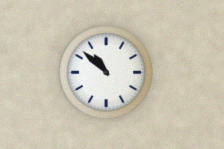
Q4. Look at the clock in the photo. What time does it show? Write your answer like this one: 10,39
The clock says 10,52
